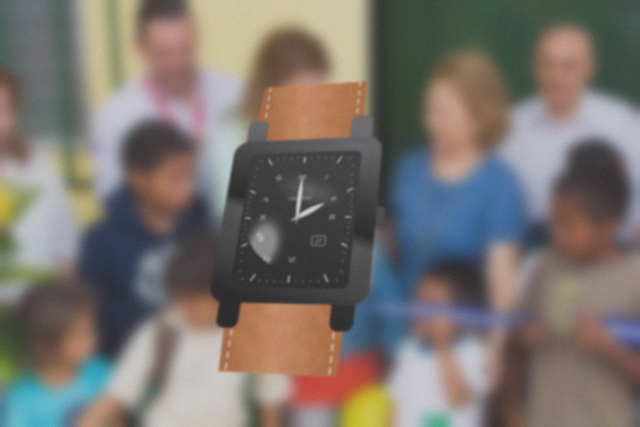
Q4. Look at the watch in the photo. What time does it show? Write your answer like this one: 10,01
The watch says 2,00
